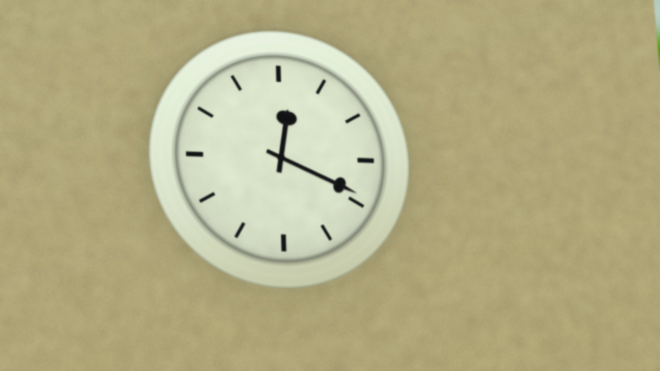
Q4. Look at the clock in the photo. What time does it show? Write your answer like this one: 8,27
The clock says 12,19
